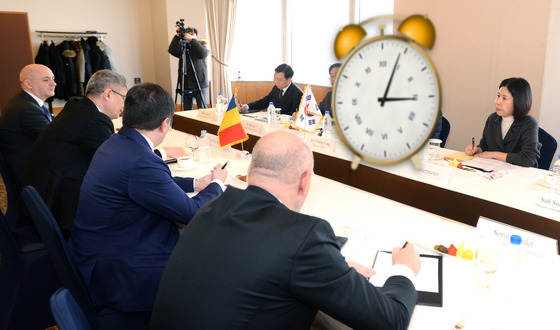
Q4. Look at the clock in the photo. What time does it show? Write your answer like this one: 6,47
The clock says 3,04
